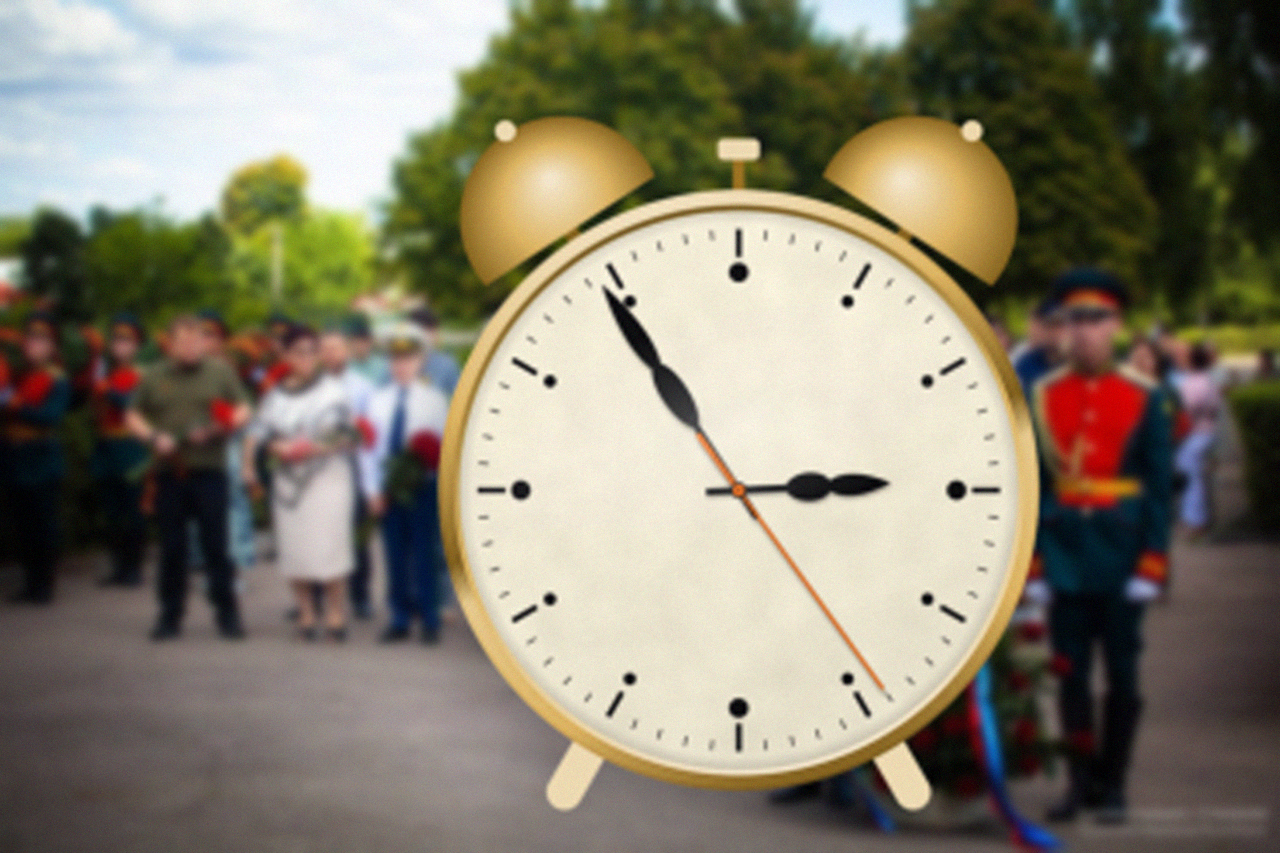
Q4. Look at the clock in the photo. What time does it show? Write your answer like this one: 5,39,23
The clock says 2,54,24
